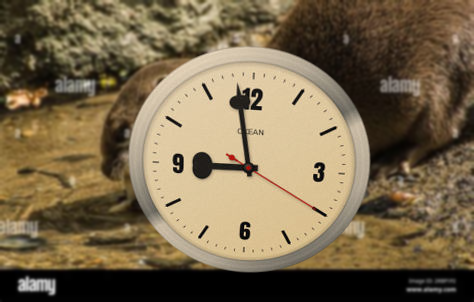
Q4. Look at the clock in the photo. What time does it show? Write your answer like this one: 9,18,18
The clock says 8,58,20
